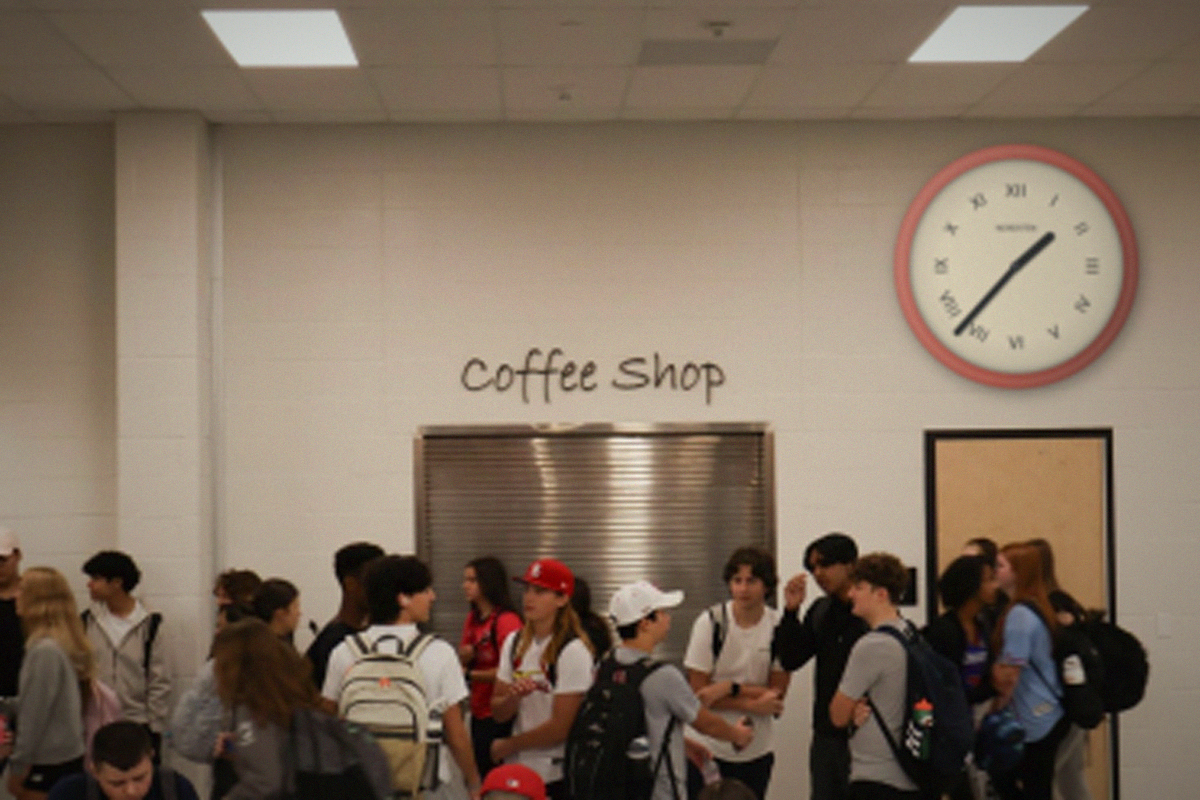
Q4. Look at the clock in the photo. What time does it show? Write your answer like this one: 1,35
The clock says 1,37
